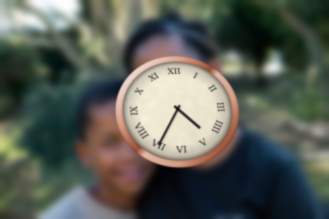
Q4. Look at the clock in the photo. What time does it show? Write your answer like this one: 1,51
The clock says 4,35
